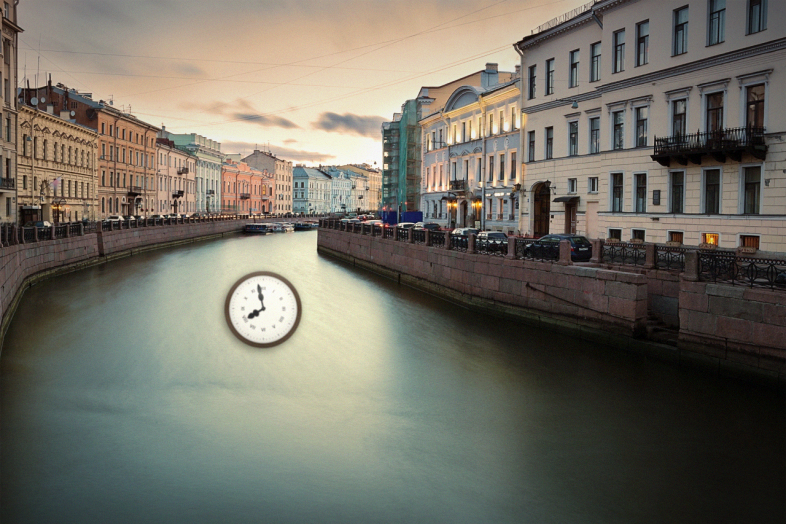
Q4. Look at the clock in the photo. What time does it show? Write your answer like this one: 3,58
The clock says 7,58
